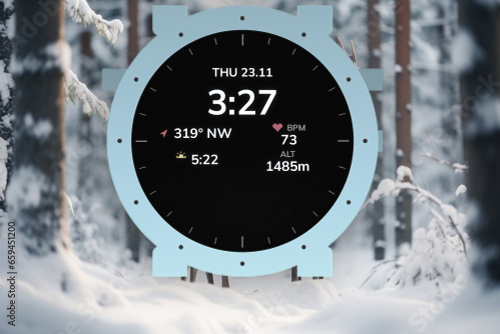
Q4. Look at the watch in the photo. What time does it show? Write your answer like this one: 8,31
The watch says 3,27
